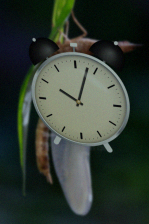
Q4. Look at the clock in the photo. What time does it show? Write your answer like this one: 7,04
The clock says 10,03
